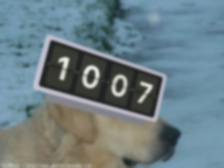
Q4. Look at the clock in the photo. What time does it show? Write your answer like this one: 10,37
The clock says 10,07
